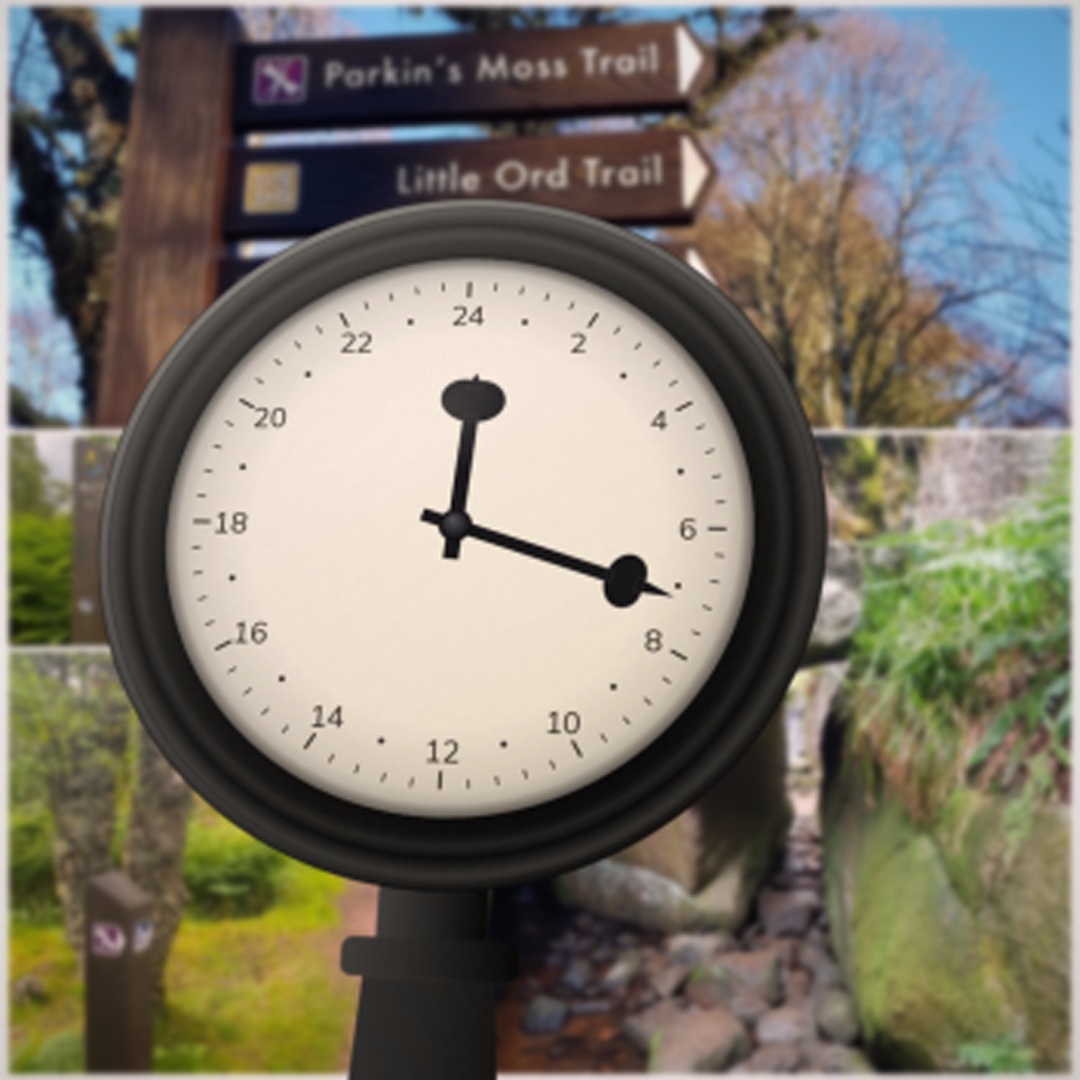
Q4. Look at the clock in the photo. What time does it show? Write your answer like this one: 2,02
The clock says 0,18
